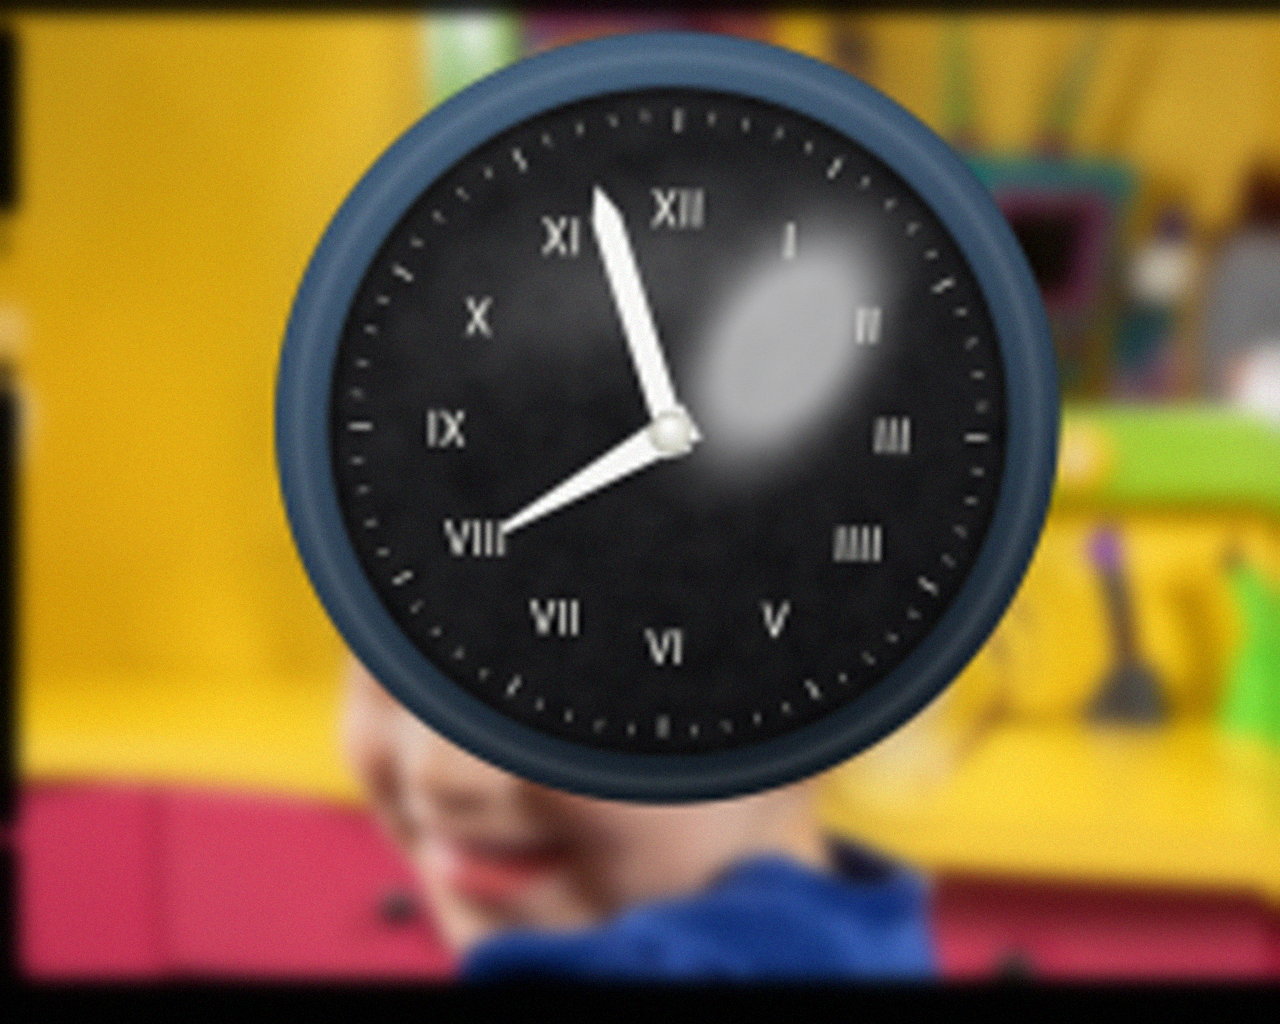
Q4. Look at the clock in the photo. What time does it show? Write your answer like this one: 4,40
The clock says 7,57
